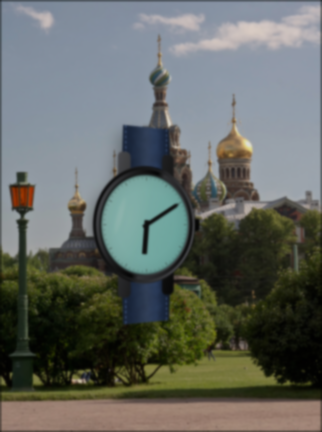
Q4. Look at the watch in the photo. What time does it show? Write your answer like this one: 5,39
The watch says 6,10
